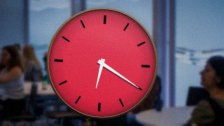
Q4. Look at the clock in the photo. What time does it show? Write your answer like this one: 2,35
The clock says 6,20
